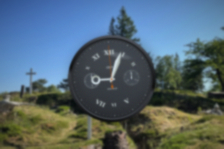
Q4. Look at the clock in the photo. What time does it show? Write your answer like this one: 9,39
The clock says 9,04
